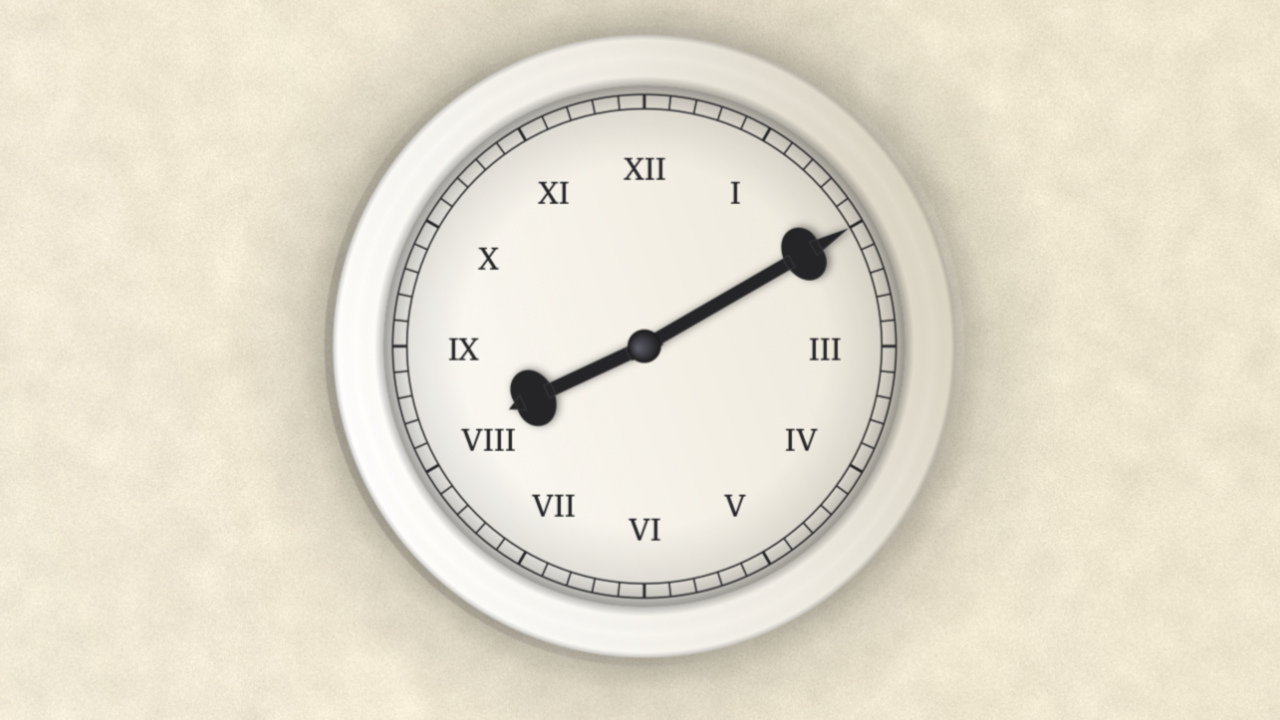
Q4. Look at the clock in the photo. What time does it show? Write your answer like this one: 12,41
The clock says 8,10
